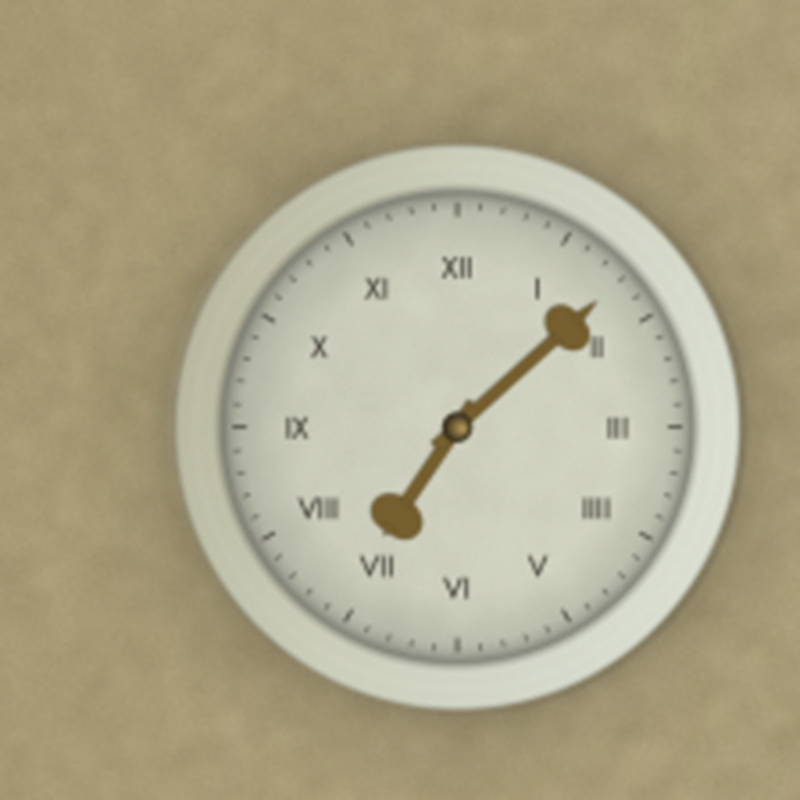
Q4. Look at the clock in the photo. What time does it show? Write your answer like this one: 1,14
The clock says 7,08
